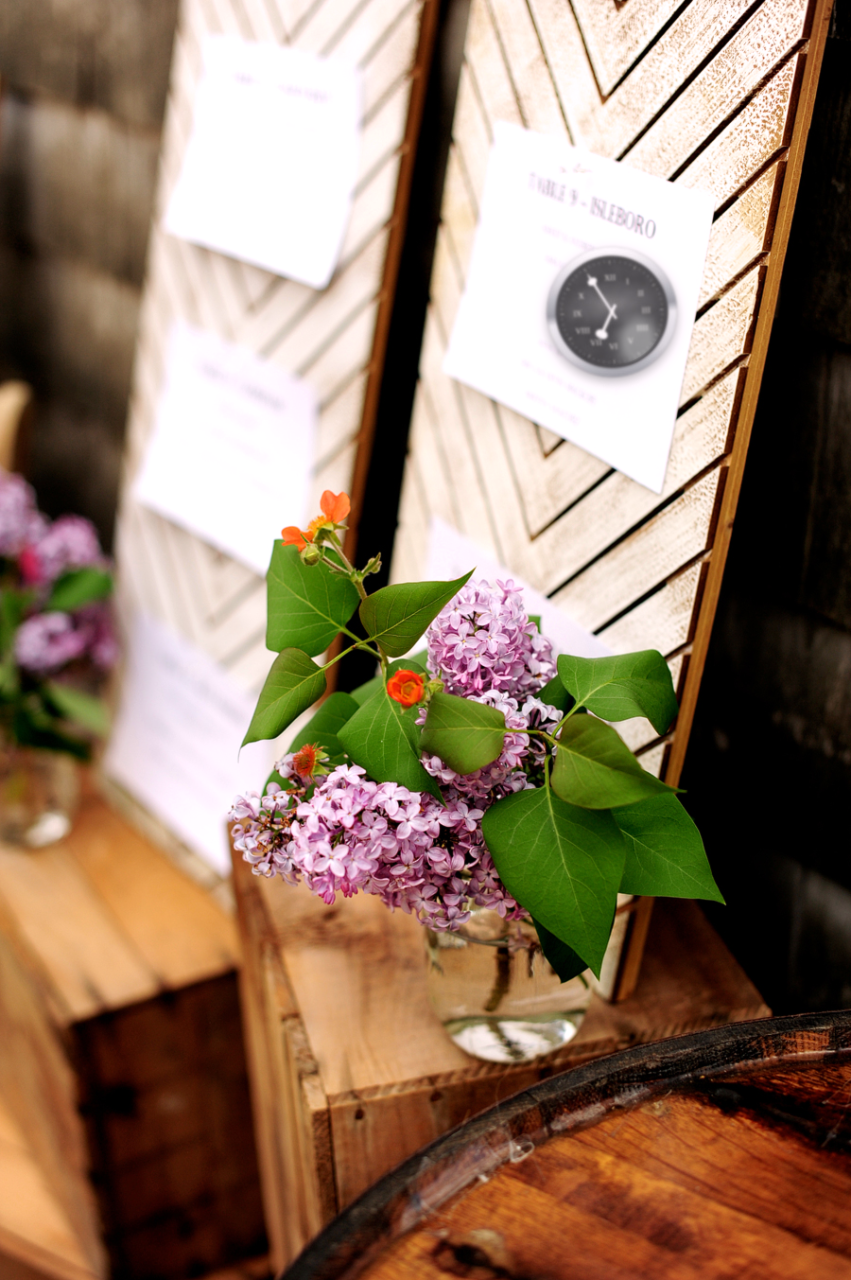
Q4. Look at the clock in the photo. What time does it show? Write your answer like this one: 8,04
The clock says 6,55
